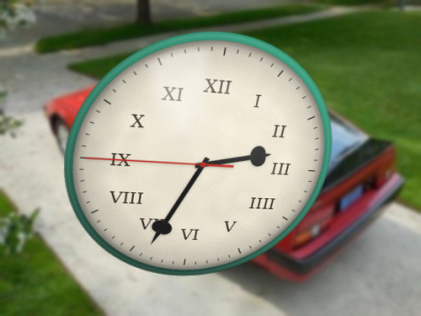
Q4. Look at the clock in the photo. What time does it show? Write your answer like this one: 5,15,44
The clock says 2,33,45
